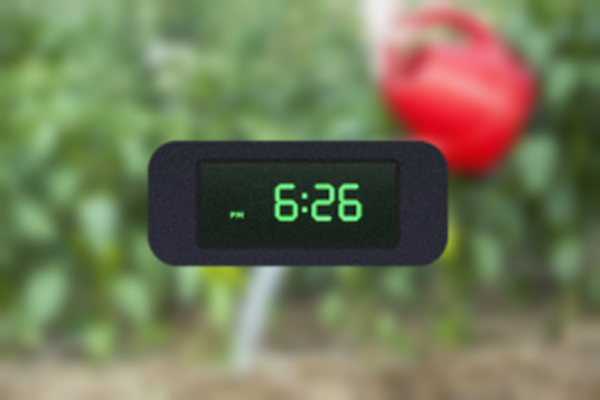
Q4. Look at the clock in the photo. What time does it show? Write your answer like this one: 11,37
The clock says 6,26
